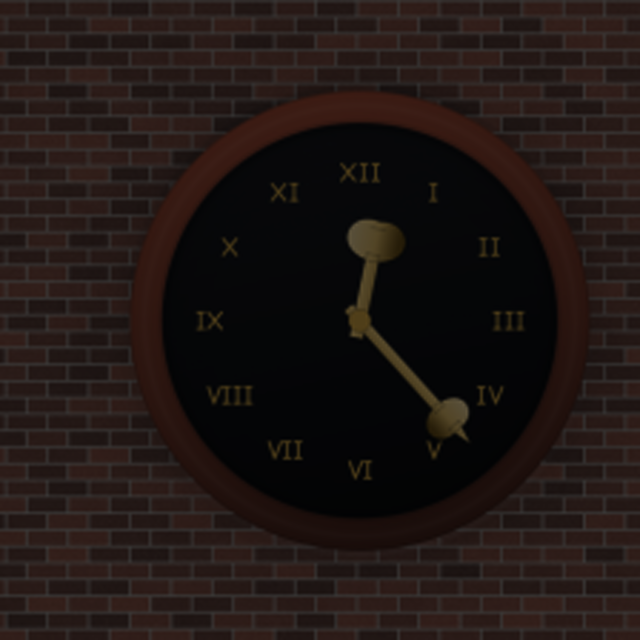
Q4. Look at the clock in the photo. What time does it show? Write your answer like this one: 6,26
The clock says 12,23
